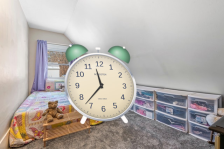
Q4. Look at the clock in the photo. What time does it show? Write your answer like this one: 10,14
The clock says 11,37
